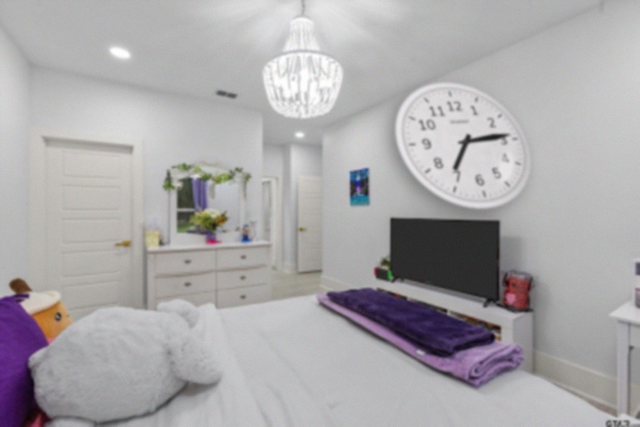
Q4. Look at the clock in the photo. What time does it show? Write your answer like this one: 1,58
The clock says 7,14
